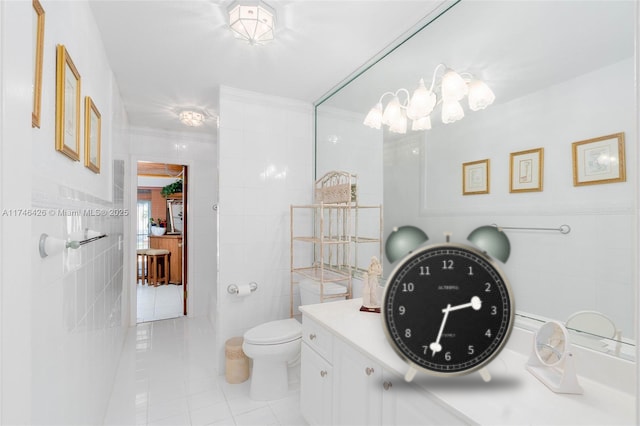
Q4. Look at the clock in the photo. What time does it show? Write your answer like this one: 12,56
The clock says 2,33
